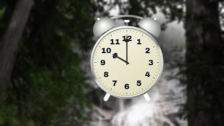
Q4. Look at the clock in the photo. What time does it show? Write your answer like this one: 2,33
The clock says 10,00
